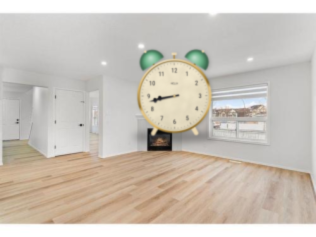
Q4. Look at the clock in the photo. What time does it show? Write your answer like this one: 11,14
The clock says 8,43
